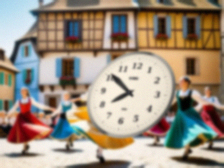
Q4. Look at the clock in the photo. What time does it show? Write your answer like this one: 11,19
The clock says 7,51
